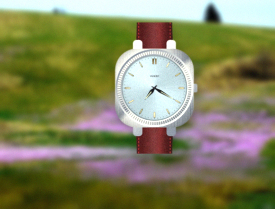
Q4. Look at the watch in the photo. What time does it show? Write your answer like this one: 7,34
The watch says 7,20
